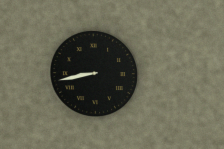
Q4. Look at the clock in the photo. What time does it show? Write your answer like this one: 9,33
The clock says 8,43
